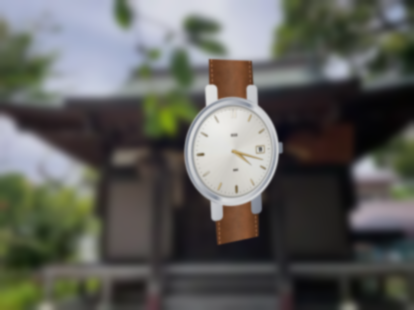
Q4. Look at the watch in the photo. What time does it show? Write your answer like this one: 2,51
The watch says 4,18
